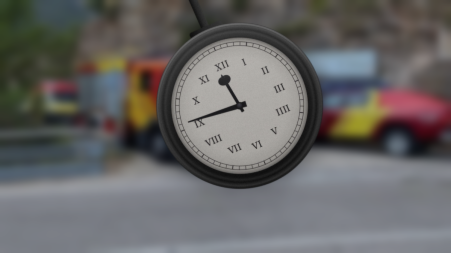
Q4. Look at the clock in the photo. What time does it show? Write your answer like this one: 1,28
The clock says 11,46
